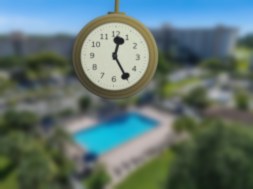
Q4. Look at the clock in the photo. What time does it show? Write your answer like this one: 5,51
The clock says 12,25
